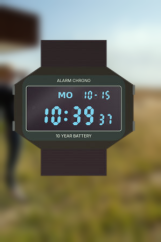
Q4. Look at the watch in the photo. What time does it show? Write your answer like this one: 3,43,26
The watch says 10,39,37
